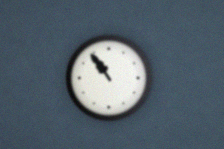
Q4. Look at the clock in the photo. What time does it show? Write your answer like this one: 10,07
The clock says 10,54
